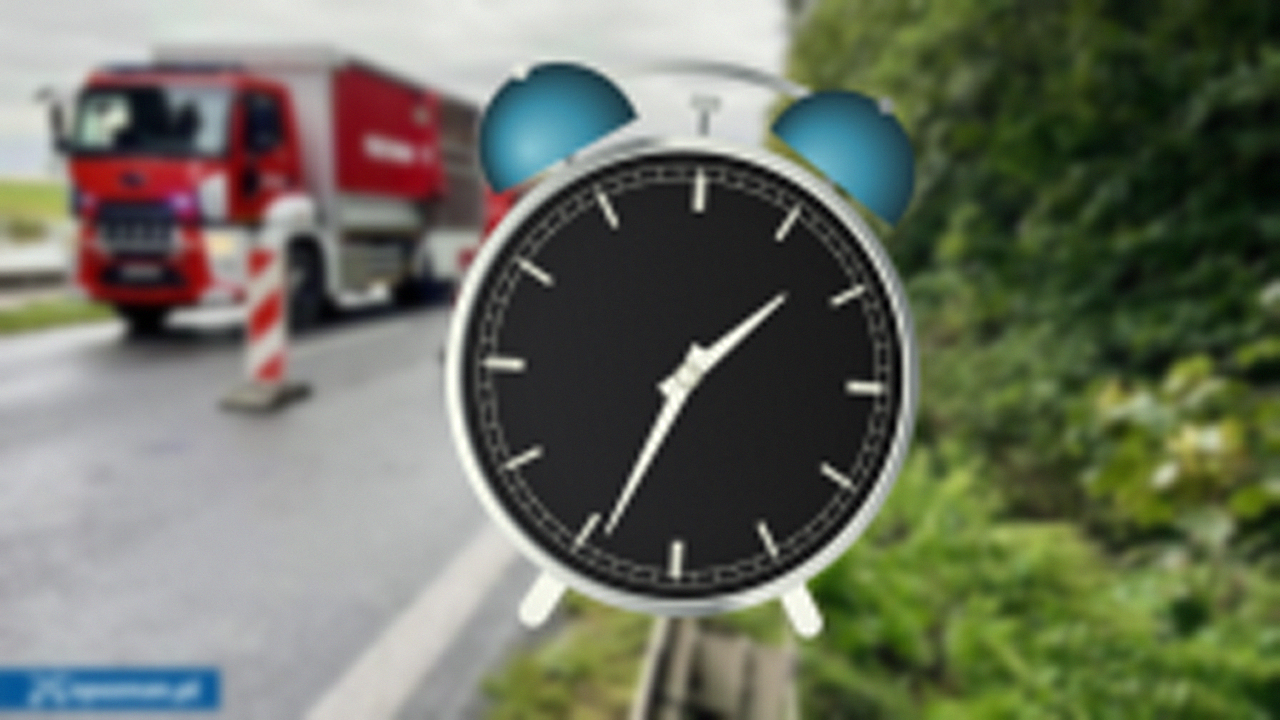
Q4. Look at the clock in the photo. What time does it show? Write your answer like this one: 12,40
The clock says 1,34
